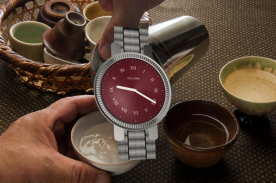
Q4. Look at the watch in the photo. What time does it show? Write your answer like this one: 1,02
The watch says 9,20
